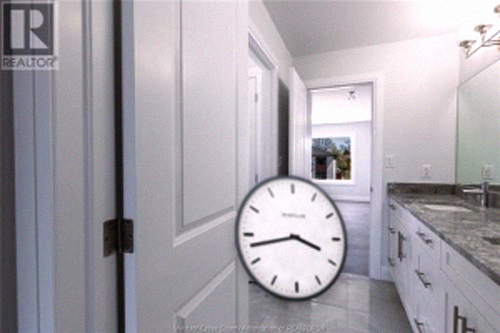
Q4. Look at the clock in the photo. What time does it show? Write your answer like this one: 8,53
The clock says 3,43
